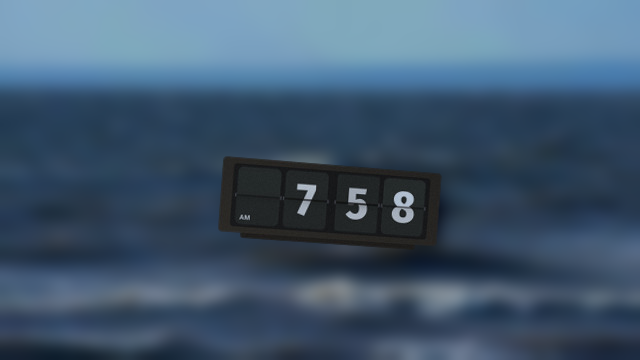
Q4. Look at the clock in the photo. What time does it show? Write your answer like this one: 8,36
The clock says 7,58
